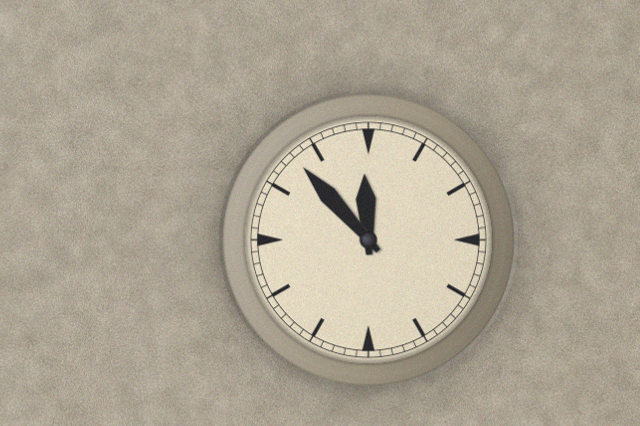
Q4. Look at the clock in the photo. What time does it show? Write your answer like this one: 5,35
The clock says 11,53
